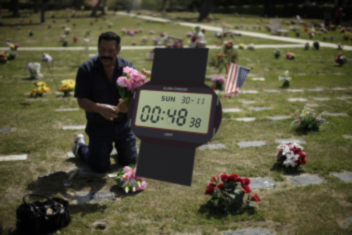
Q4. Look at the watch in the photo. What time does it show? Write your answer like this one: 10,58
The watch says 0,48
